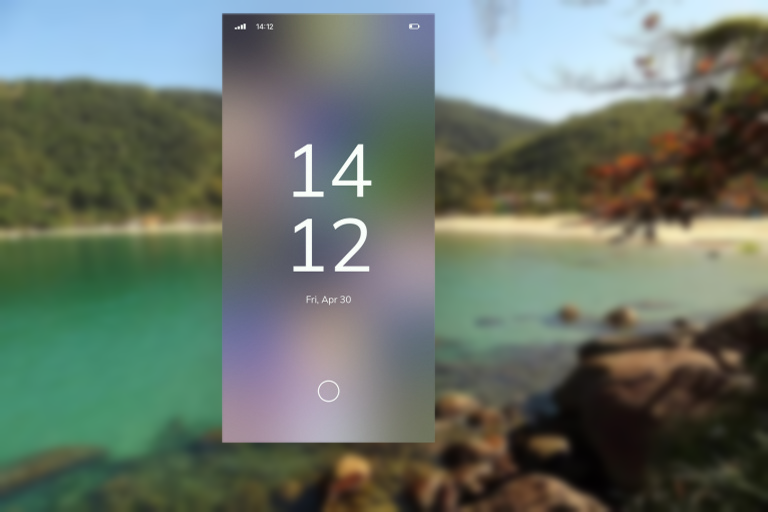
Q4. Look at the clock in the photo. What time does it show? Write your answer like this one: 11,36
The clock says 14,12
